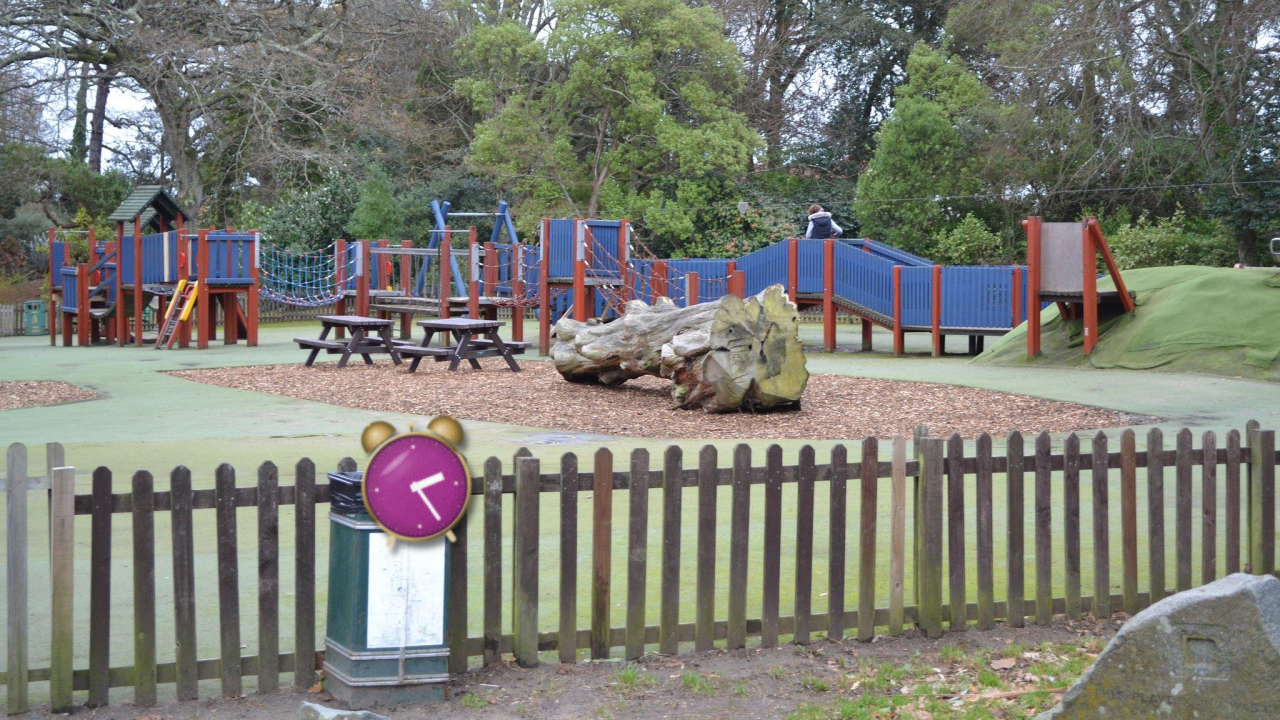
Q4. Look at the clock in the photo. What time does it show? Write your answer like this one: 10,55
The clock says 2,25
